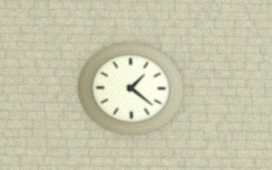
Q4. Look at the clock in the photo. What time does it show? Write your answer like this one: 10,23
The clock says 1,22
